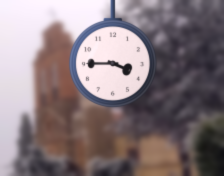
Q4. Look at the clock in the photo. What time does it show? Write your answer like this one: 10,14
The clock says 3,45
